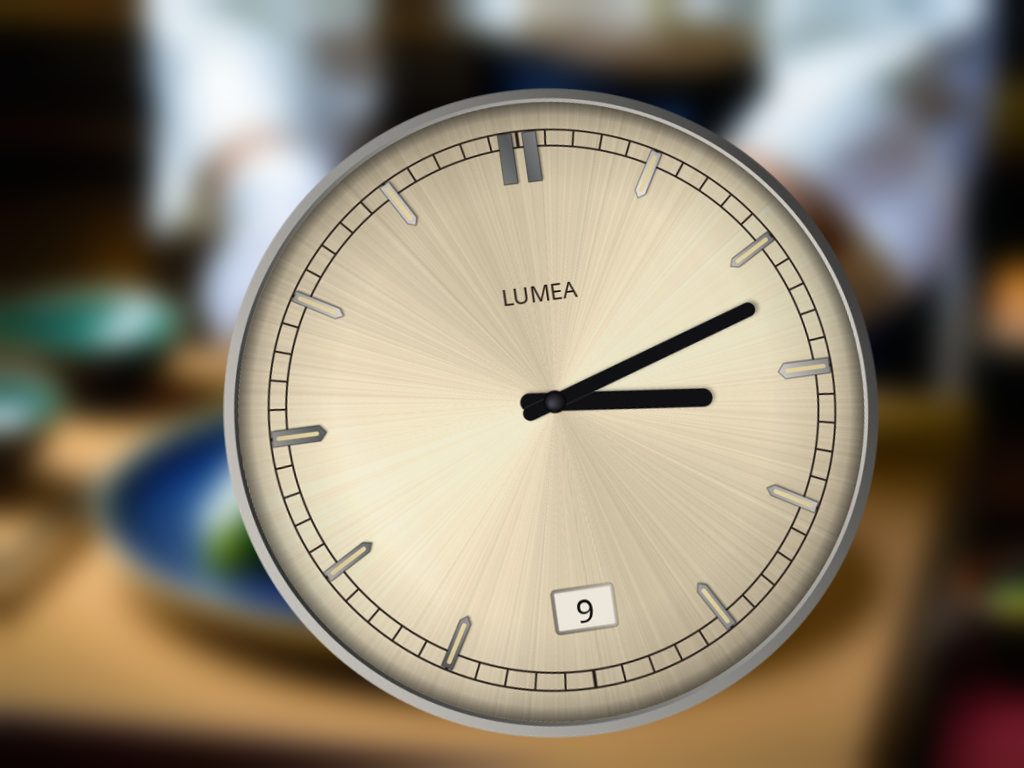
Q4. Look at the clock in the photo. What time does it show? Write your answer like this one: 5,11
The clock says 3,12
